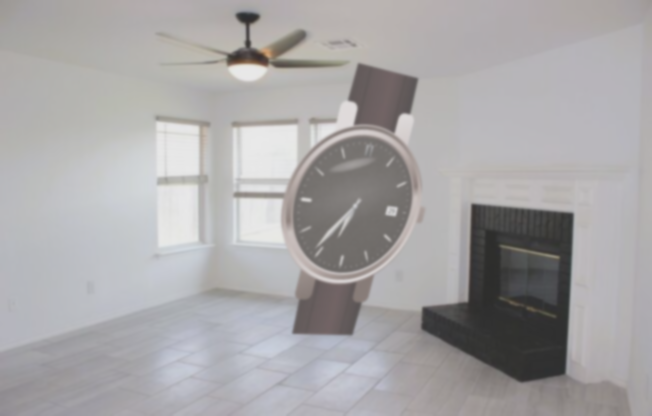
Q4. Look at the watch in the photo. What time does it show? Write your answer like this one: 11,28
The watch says 6,36
